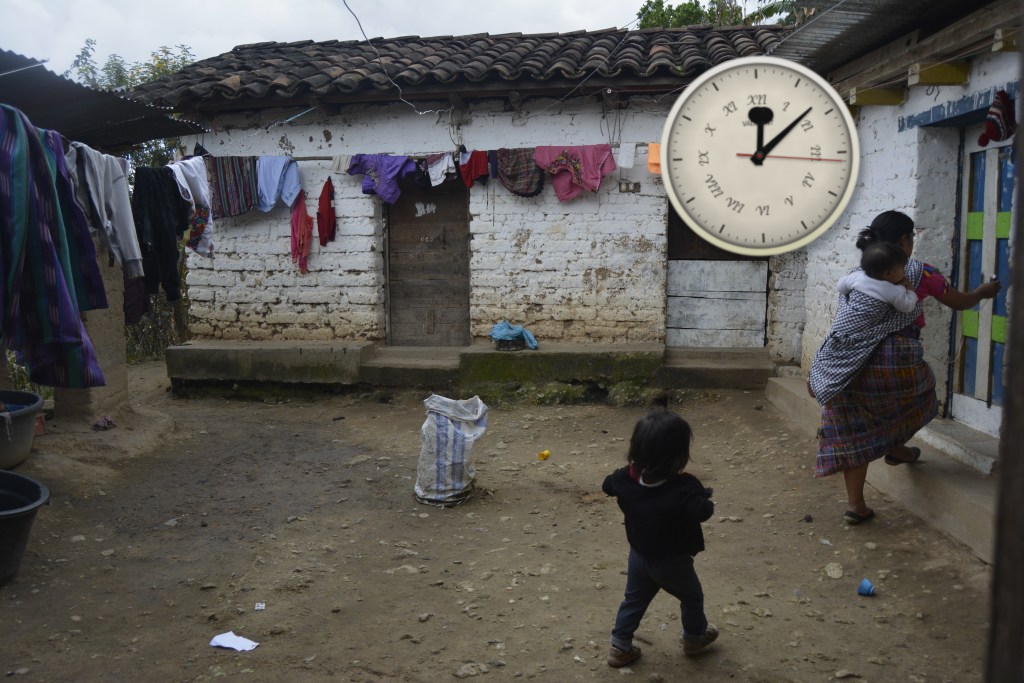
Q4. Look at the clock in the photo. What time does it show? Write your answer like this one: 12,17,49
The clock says 12,08,16
